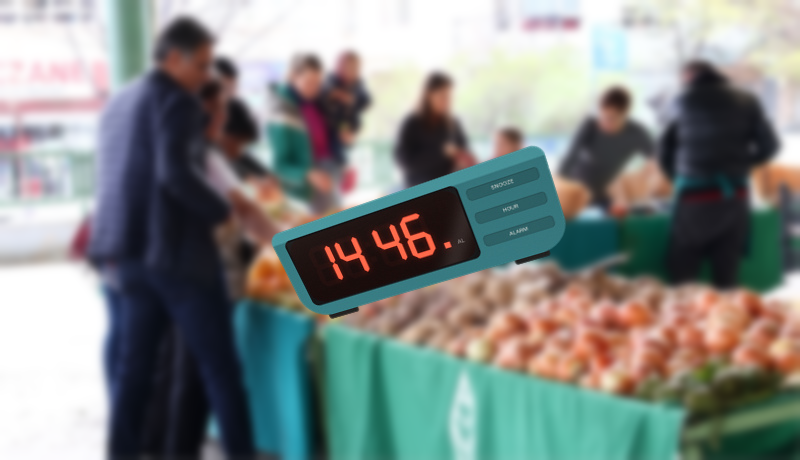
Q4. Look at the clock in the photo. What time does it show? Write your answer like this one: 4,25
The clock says 14,46
